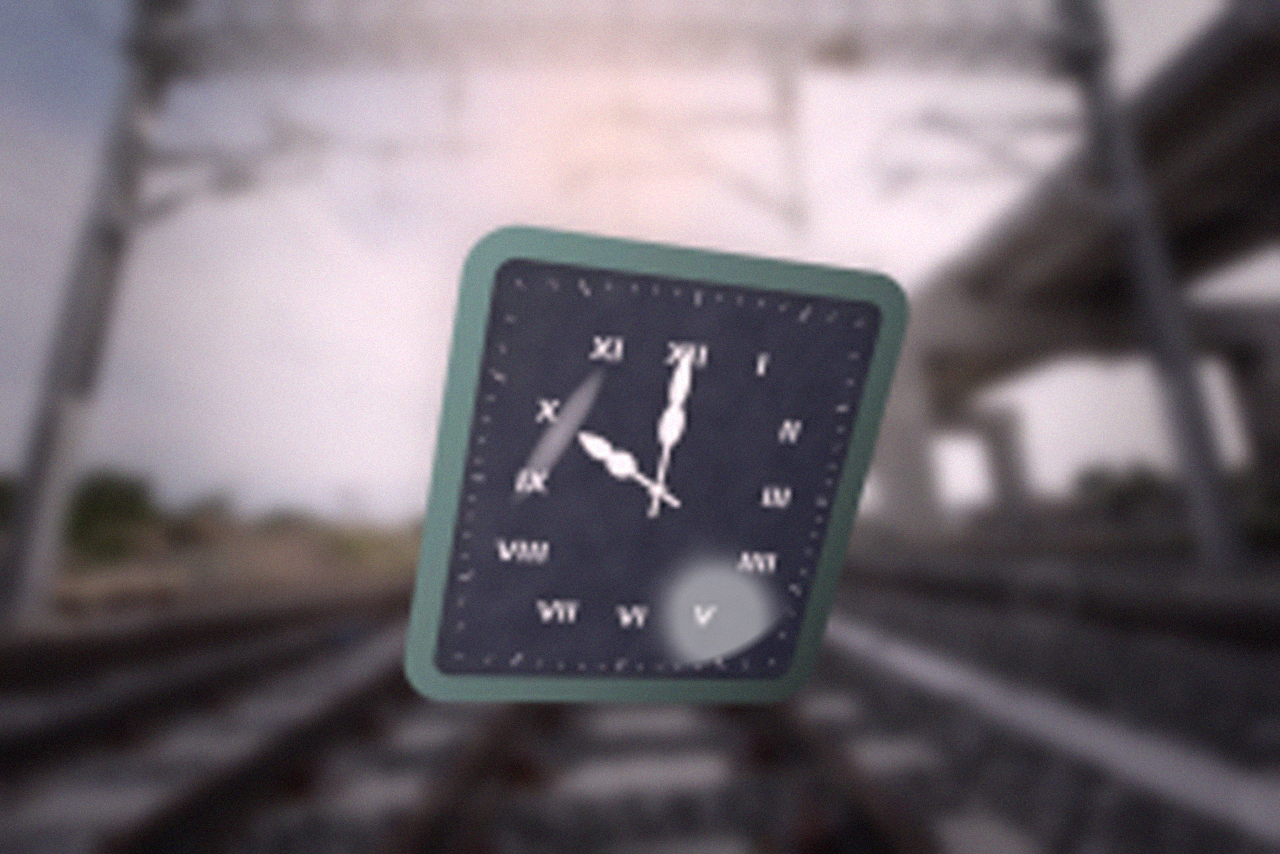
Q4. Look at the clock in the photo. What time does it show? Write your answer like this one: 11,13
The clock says 10,00
